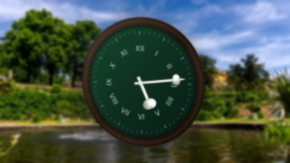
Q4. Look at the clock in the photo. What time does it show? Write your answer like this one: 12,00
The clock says 5,14
